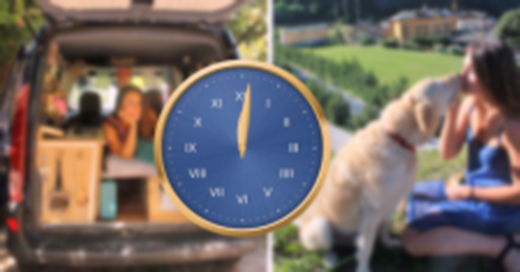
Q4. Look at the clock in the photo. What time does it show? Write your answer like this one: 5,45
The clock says 12,01
